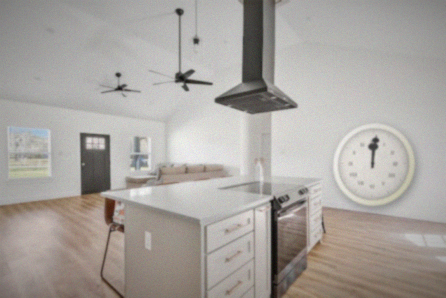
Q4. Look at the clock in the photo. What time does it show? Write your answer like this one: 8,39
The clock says 12,01
